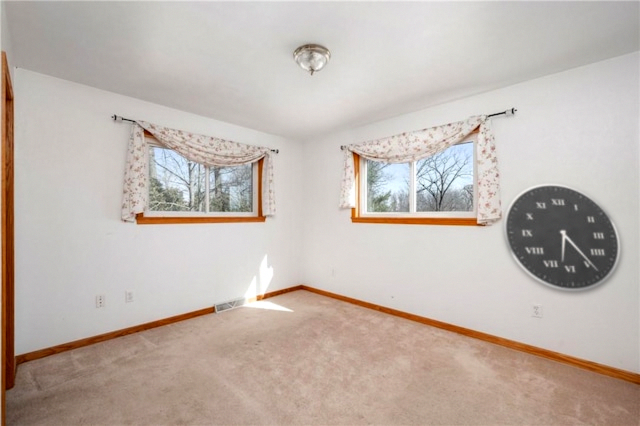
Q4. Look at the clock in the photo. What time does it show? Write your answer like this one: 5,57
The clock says 6,24
